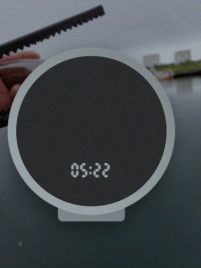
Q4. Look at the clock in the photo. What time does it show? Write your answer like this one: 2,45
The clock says 5,22
